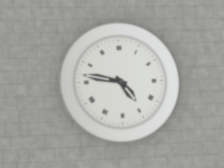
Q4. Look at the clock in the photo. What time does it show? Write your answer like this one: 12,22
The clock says 4,47
